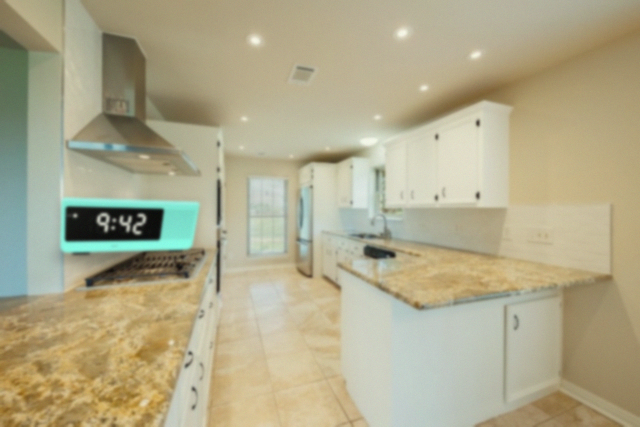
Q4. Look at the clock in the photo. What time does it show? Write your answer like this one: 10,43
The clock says 9,42
